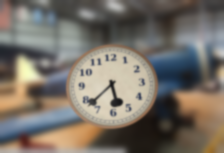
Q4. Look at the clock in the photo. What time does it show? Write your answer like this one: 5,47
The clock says 5,38
